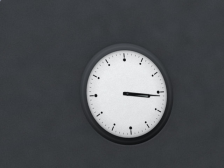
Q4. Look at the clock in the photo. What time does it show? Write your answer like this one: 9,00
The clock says 3,16
